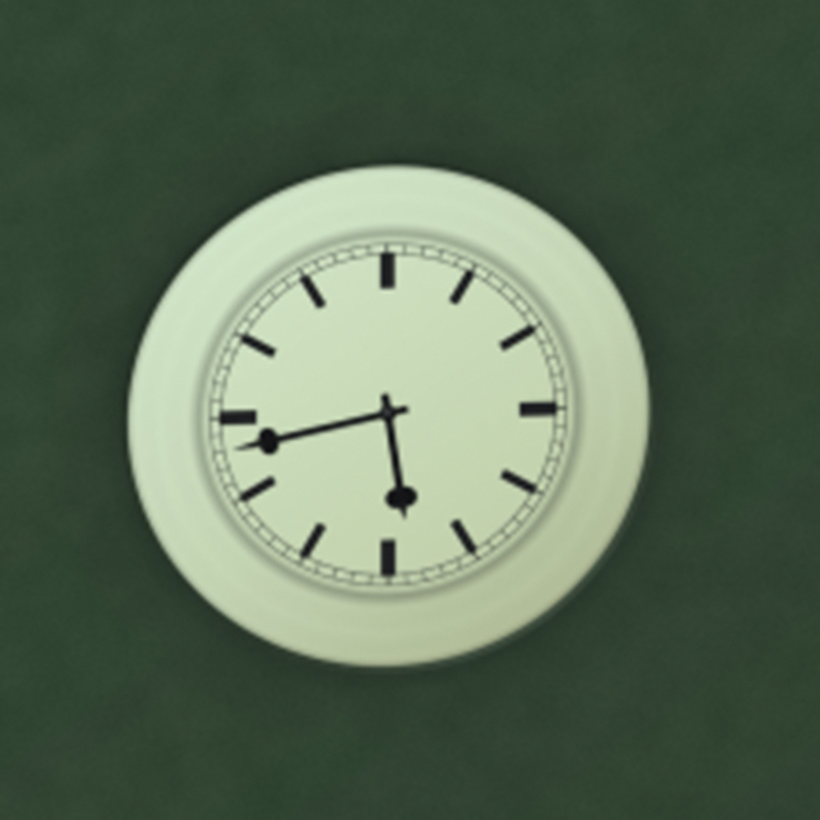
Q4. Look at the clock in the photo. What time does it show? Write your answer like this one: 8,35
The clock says 5,43
